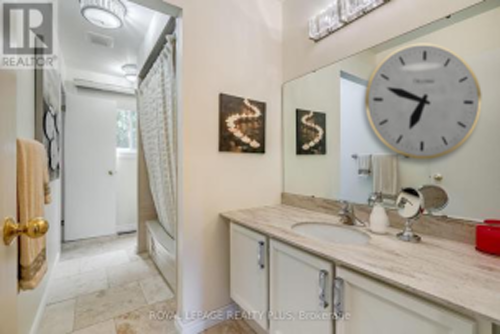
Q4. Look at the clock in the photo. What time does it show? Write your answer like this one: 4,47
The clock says 6,48
